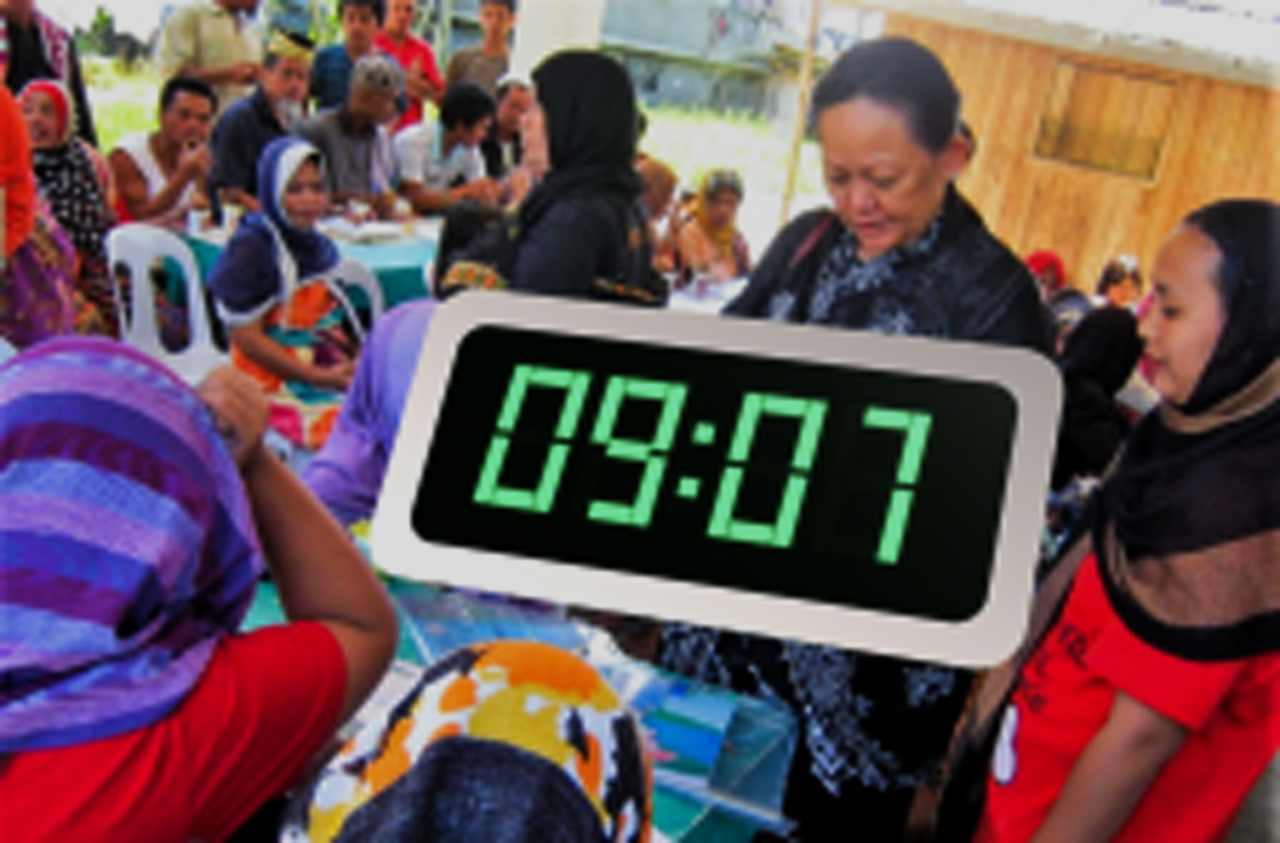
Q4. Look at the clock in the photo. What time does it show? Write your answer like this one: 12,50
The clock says 9,07
